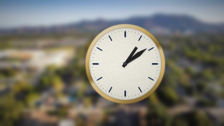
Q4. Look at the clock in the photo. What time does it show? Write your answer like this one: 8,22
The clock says 1,09
